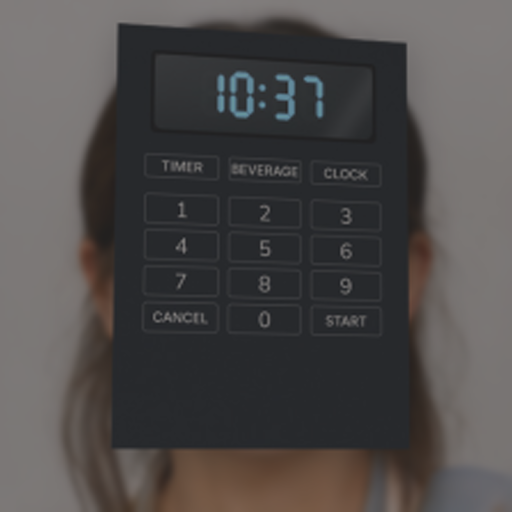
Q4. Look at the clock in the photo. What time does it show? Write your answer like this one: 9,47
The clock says 10,37
